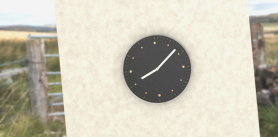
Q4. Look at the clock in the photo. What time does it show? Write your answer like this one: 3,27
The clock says 8,08
